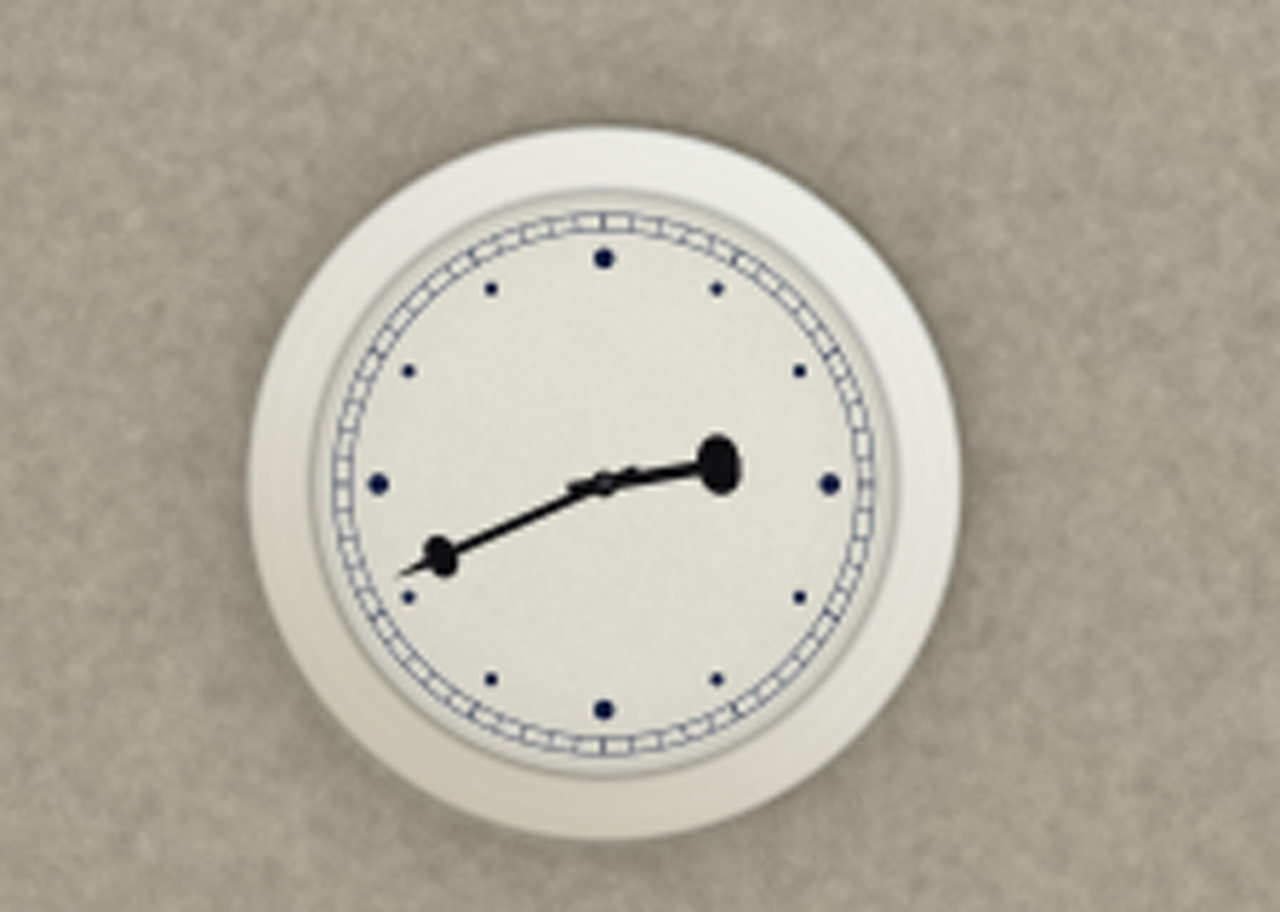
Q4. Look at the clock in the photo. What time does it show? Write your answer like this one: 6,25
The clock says 2,41
